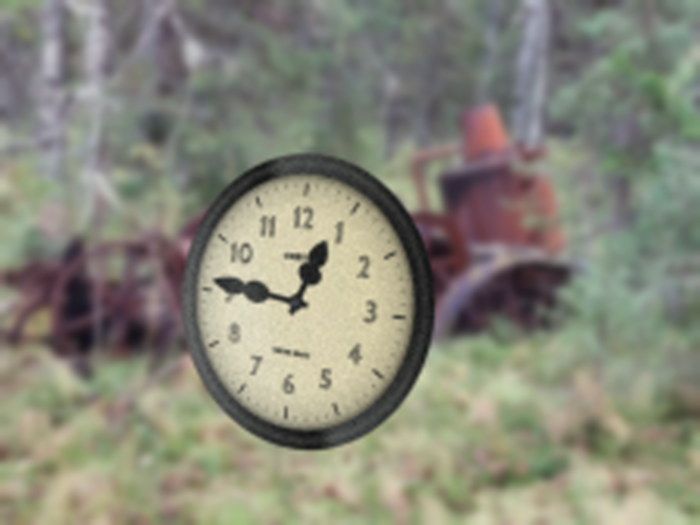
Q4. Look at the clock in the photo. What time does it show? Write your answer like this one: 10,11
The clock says 12,46
